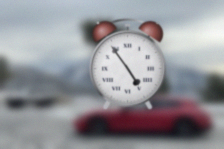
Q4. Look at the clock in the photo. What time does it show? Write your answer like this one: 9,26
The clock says 4,54
